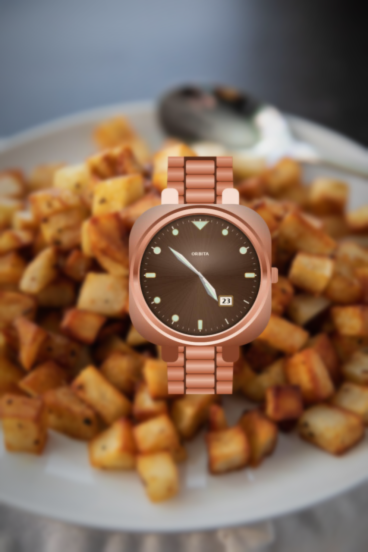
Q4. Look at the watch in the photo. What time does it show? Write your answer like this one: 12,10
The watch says 4,52
